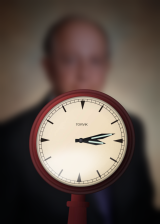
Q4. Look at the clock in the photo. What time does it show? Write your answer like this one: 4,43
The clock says 3,13
